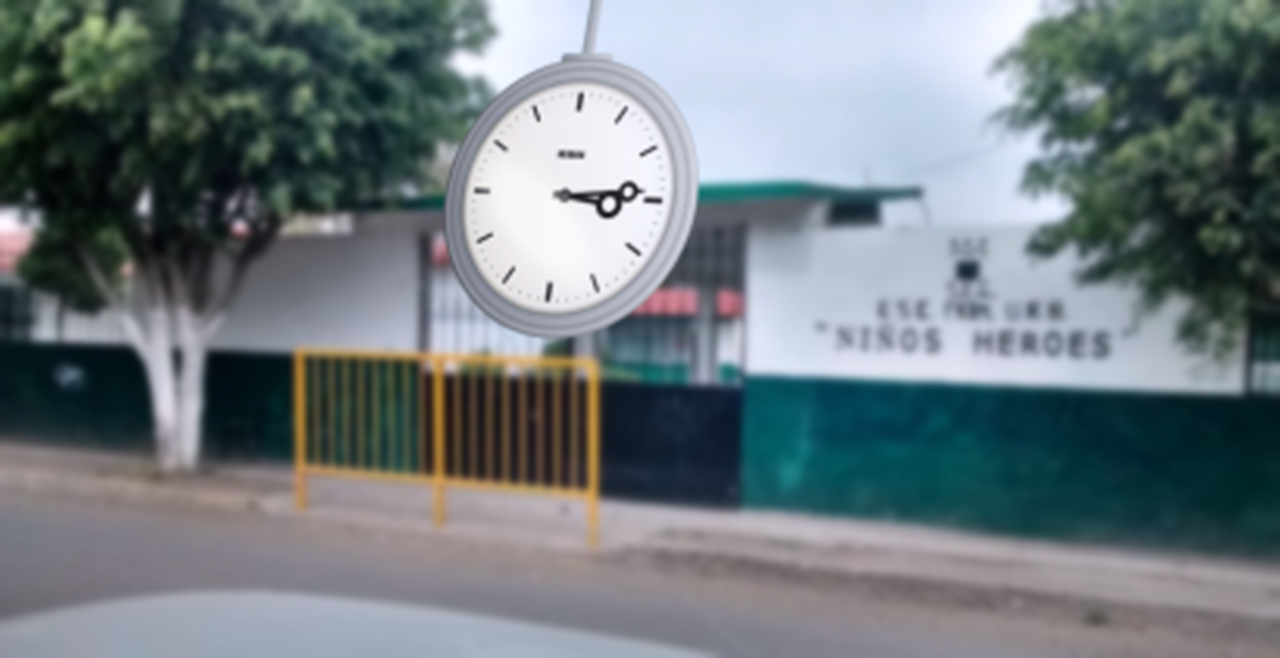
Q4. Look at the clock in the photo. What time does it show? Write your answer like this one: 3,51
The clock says 3,14
